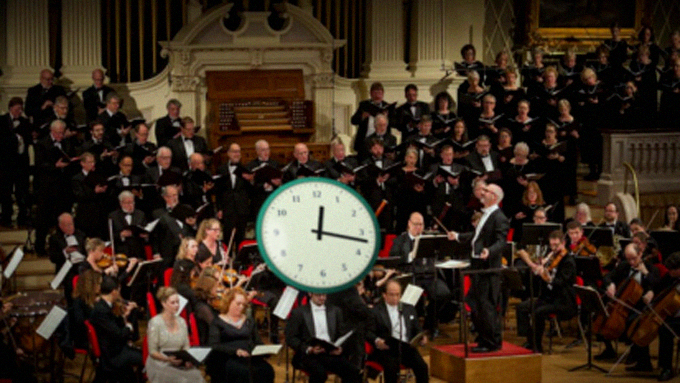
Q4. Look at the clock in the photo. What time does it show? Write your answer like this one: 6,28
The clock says 12,17
